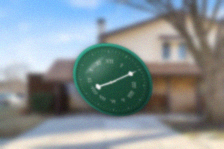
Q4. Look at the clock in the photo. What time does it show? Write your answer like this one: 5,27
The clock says 8,10
